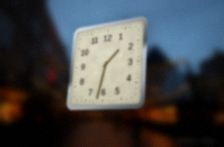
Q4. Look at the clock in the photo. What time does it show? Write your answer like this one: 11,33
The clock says 1,32
